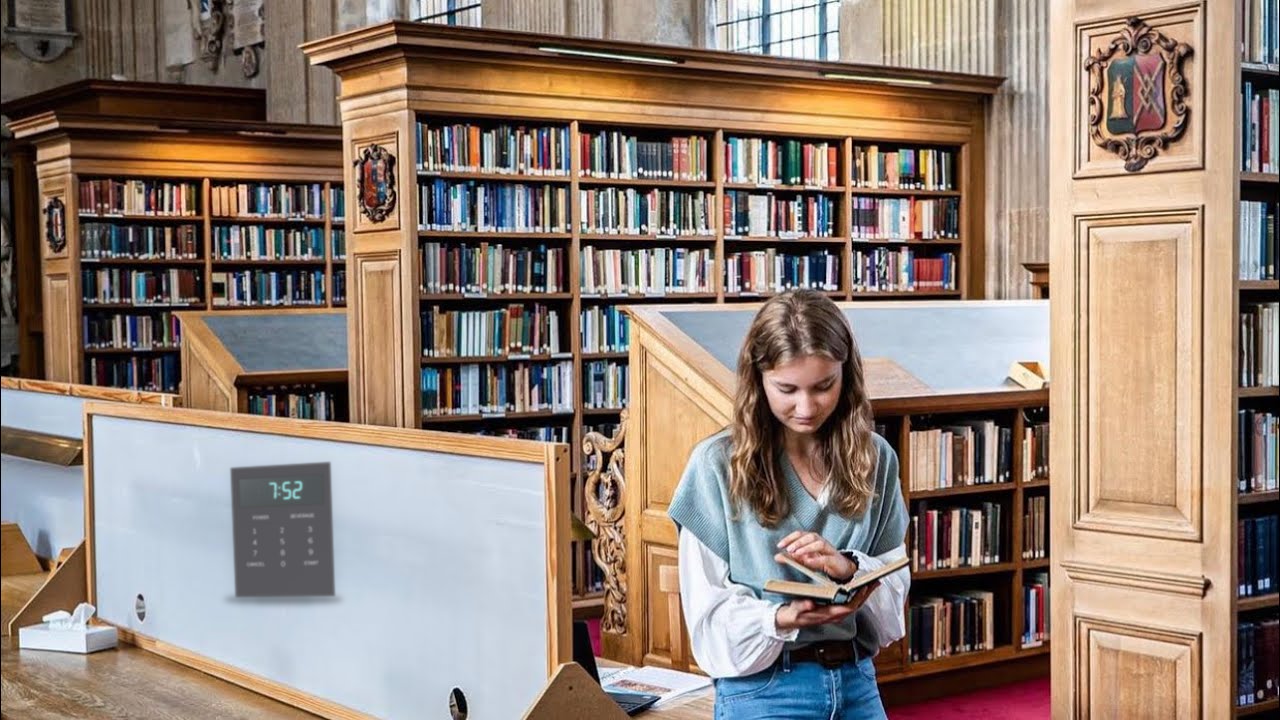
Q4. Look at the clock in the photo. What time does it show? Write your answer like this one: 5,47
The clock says 7,52
